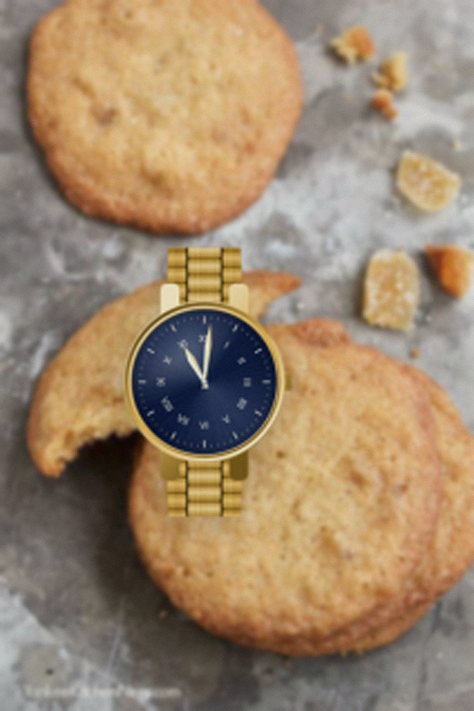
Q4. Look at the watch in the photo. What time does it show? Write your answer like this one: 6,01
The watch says 11,01
